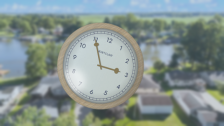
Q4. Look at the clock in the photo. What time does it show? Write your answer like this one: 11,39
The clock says 2,55
